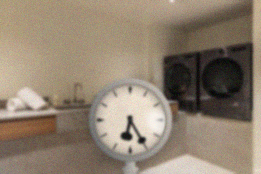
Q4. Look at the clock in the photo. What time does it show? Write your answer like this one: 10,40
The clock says 6,25
